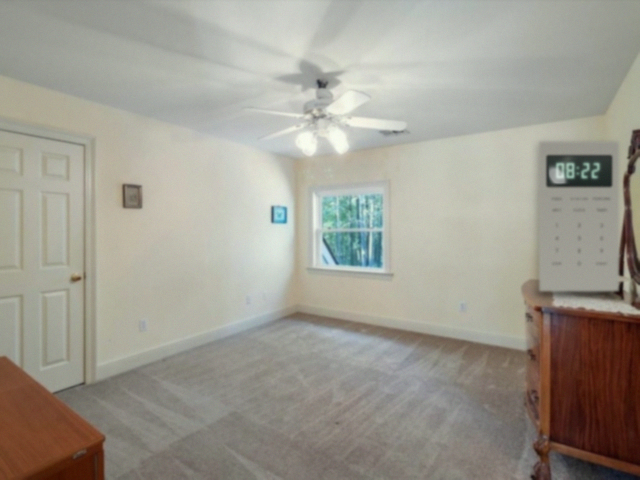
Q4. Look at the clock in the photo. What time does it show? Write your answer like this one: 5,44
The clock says 8,22
